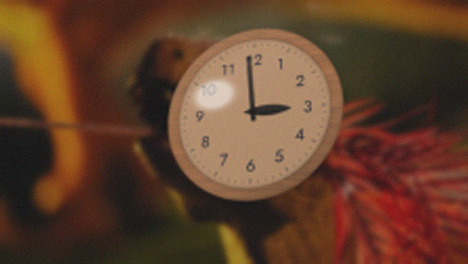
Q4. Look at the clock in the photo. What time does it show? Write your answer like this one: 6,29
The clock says 2,59
